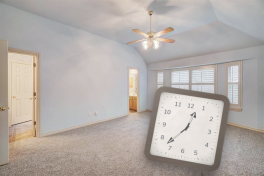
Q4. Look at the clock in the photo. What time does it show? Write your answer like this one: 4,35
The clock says 12,37
